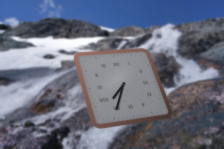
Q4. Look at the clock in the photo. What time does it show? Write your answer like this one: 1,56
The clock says 7,35
